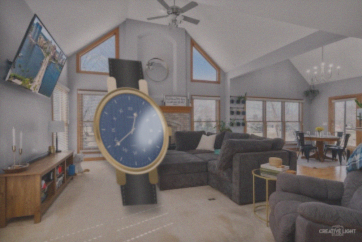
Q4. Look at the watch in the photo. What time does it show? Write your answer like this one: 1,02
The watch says 12,39
